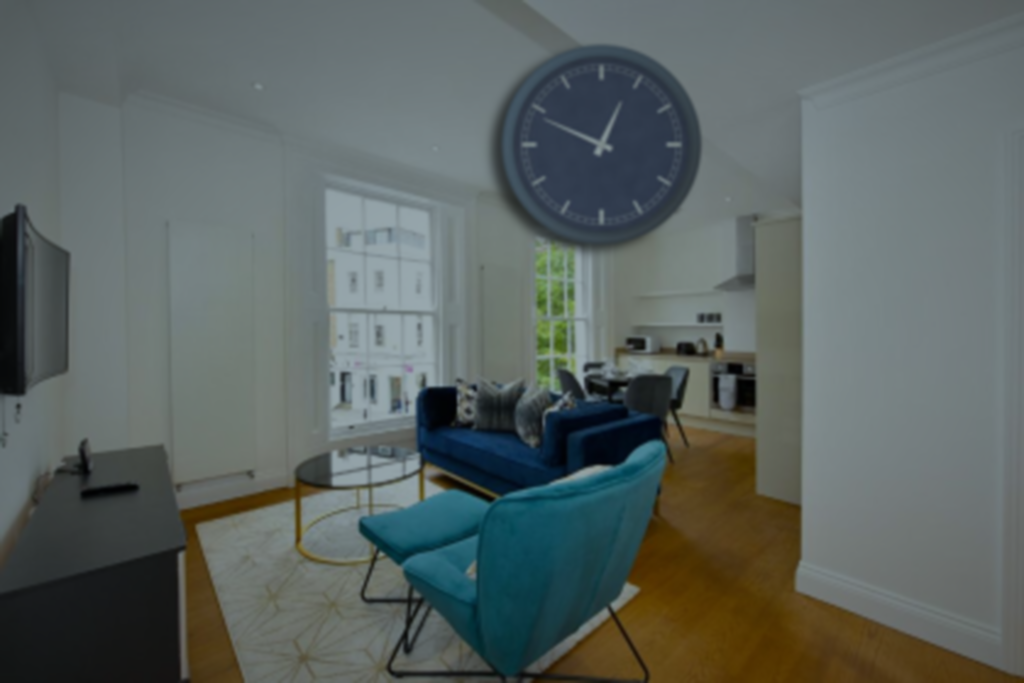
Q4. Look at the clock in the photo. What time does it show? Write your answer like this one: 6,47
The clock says 12,49
